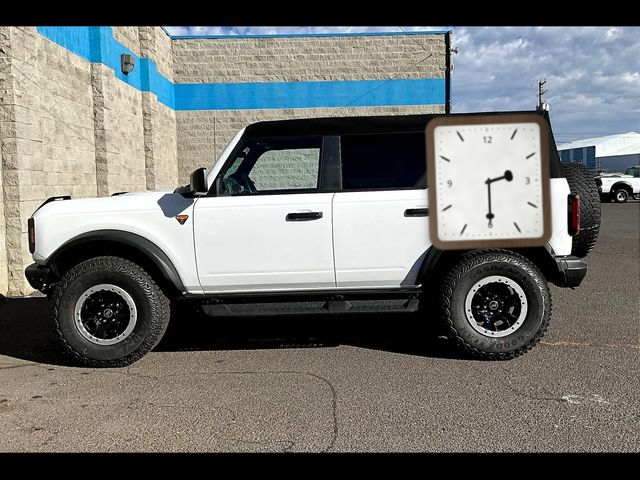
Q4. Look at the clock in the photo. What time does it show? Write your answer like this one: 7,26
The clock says 2,30
